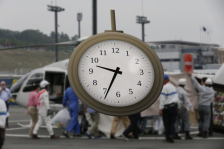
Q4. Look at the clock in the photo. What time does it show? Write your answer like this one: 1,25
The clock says 9,34
